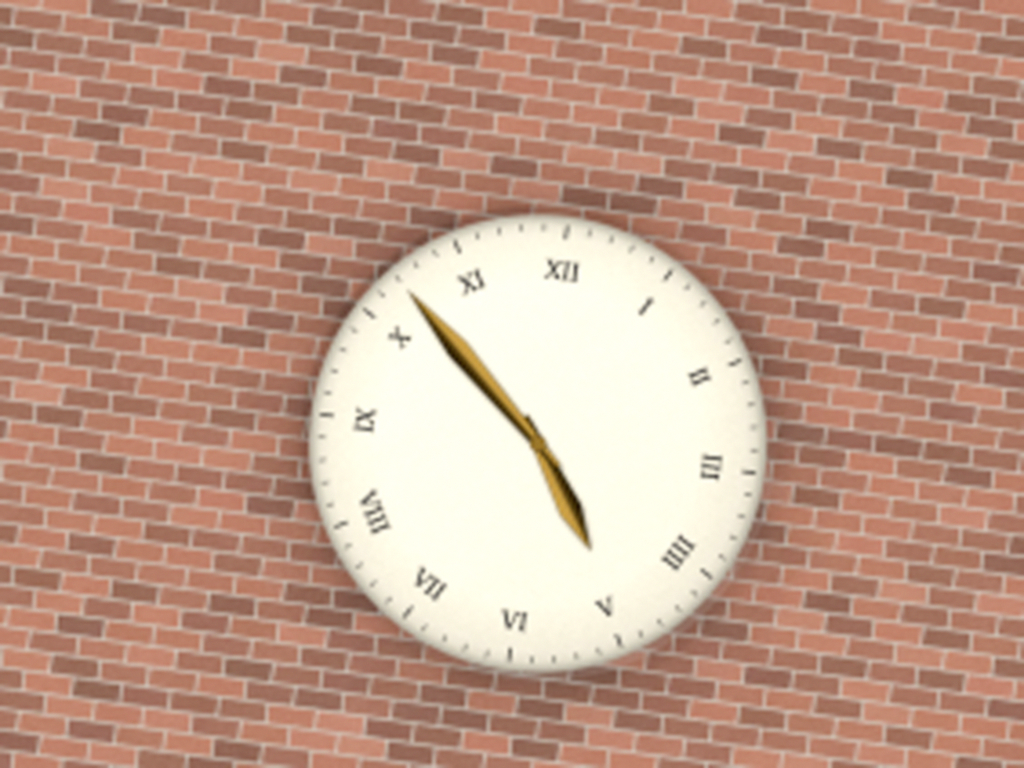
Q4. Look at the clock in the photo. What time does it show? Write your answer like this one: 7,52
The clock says 4,52
